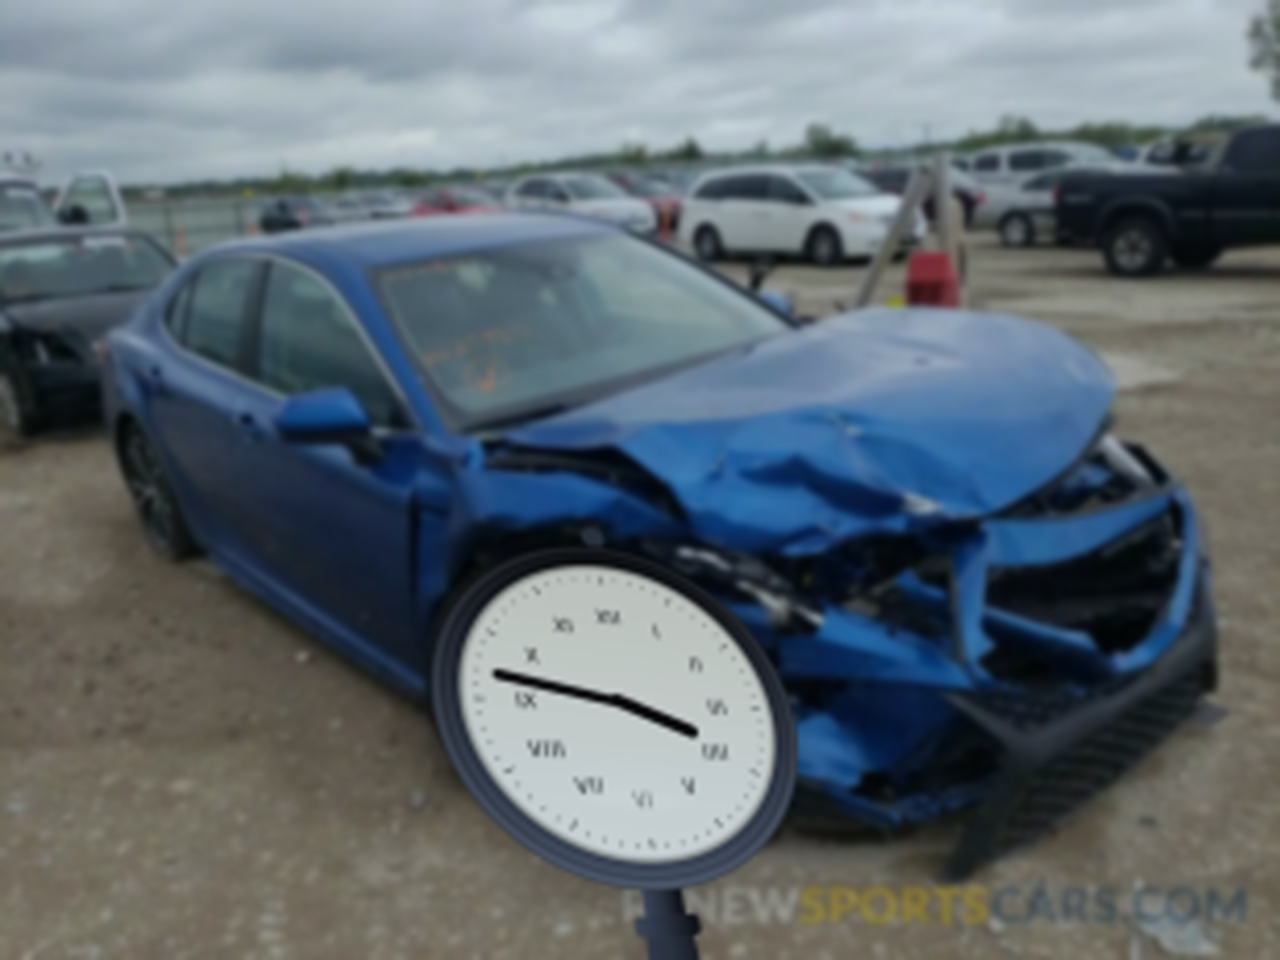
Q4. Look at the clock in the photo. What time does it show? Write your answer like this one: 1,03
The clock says 3,47
